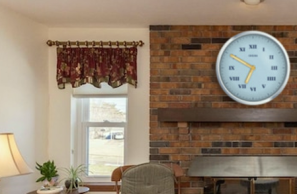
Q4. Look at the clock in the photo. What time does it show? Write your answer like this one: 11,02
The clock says 6,50
